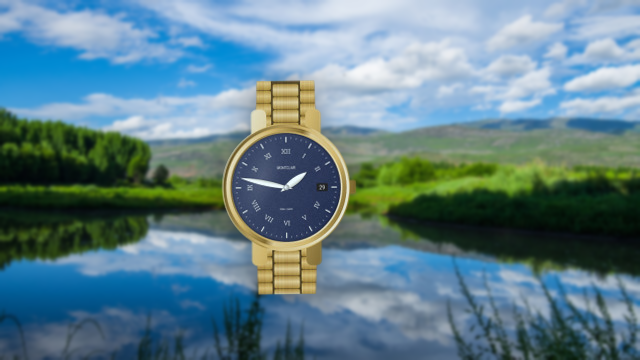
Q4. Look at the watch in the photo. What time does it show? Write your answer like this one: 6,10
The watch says 1,47
